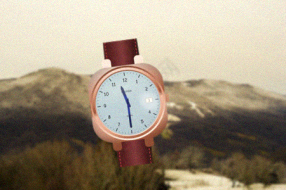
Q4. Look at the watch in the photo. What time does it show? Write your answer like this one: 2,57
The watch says 11,30
